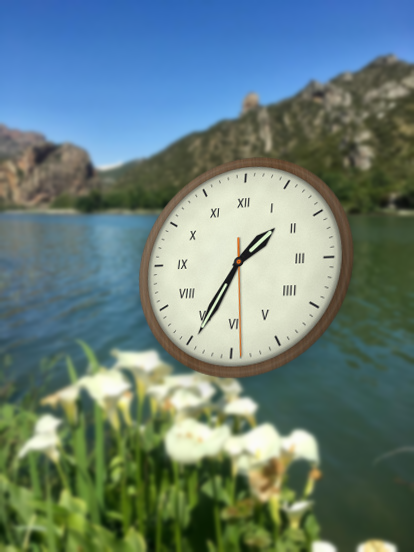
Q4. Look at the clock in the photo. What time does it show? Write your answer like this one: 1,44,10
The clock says 1,34,29
